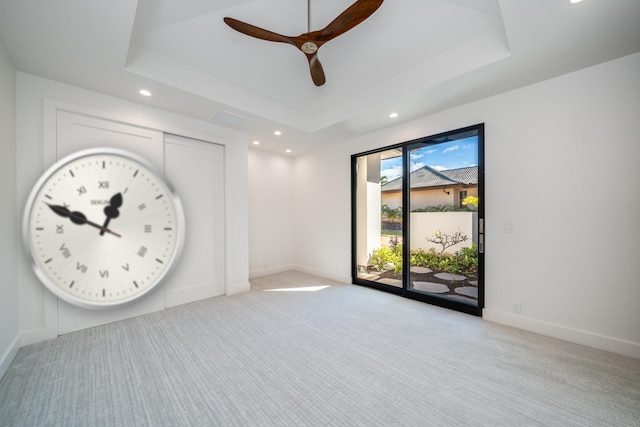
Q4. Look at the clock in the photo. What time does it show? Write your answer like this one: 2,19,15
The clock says 12,48,49
